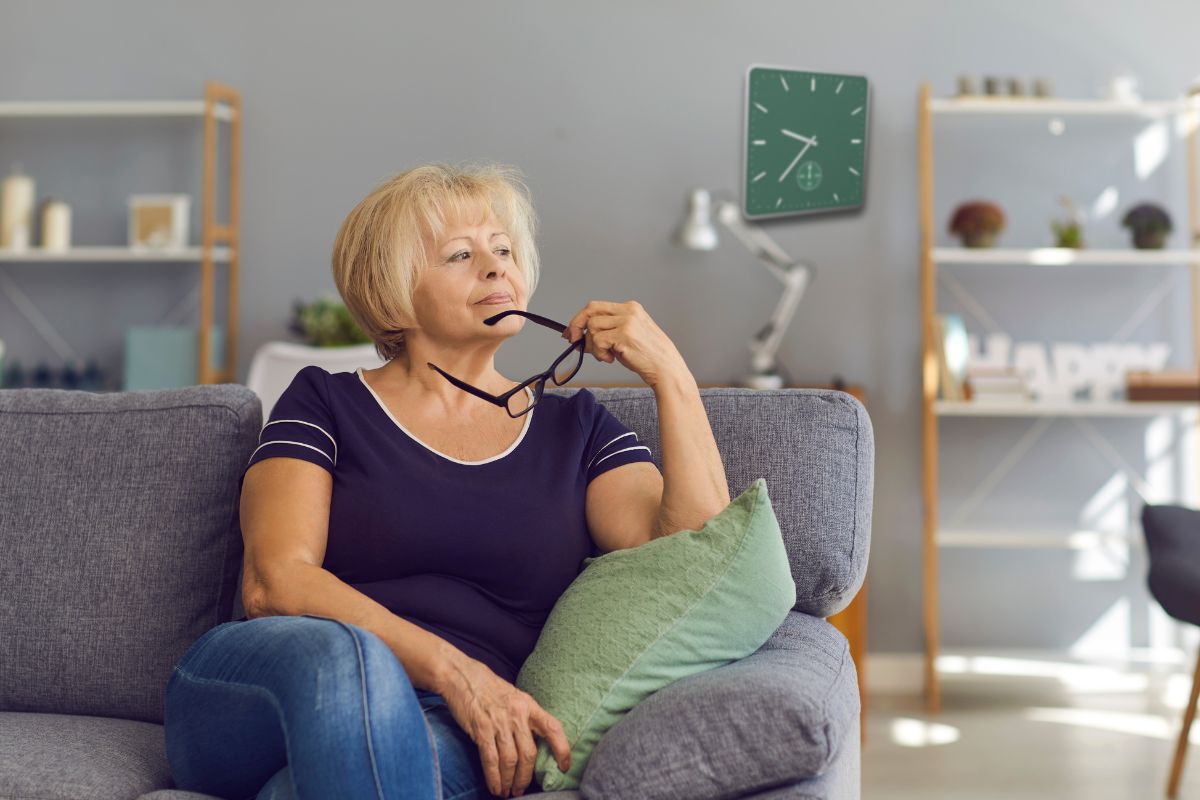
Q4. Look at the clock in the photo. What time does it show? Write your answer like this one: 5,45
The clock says 9,37
